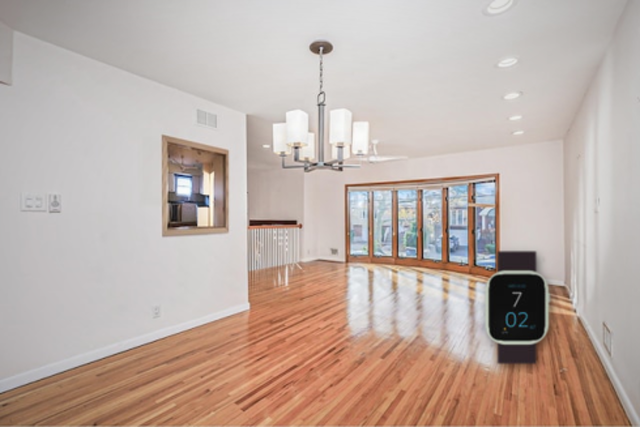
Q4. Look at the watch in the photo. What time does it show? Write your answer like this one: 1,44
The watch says 7,02
